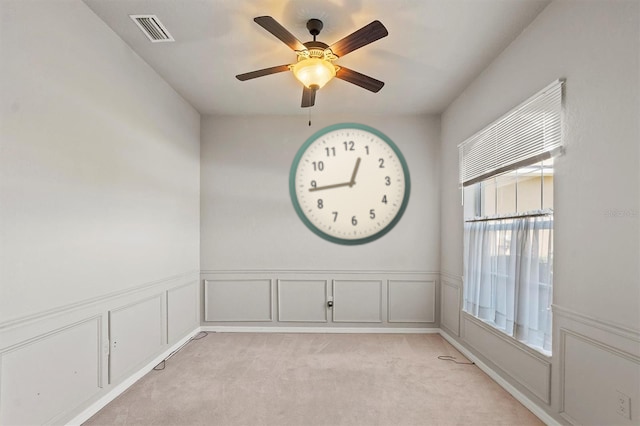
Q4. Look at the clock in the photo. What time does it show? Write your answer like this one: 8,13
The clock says 12,44
